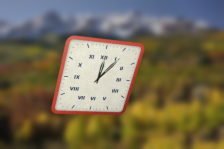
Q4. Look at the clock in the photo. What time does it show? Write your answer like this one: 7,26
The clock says 12,06
